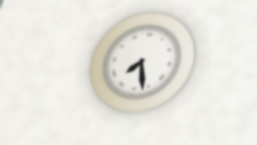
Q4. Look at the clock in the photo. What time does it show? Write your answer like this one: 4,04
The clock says 7,27
